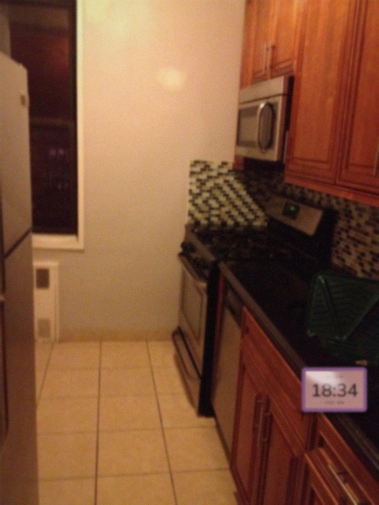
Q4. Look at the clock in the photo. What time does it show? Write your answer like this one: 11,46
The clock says 18,34
